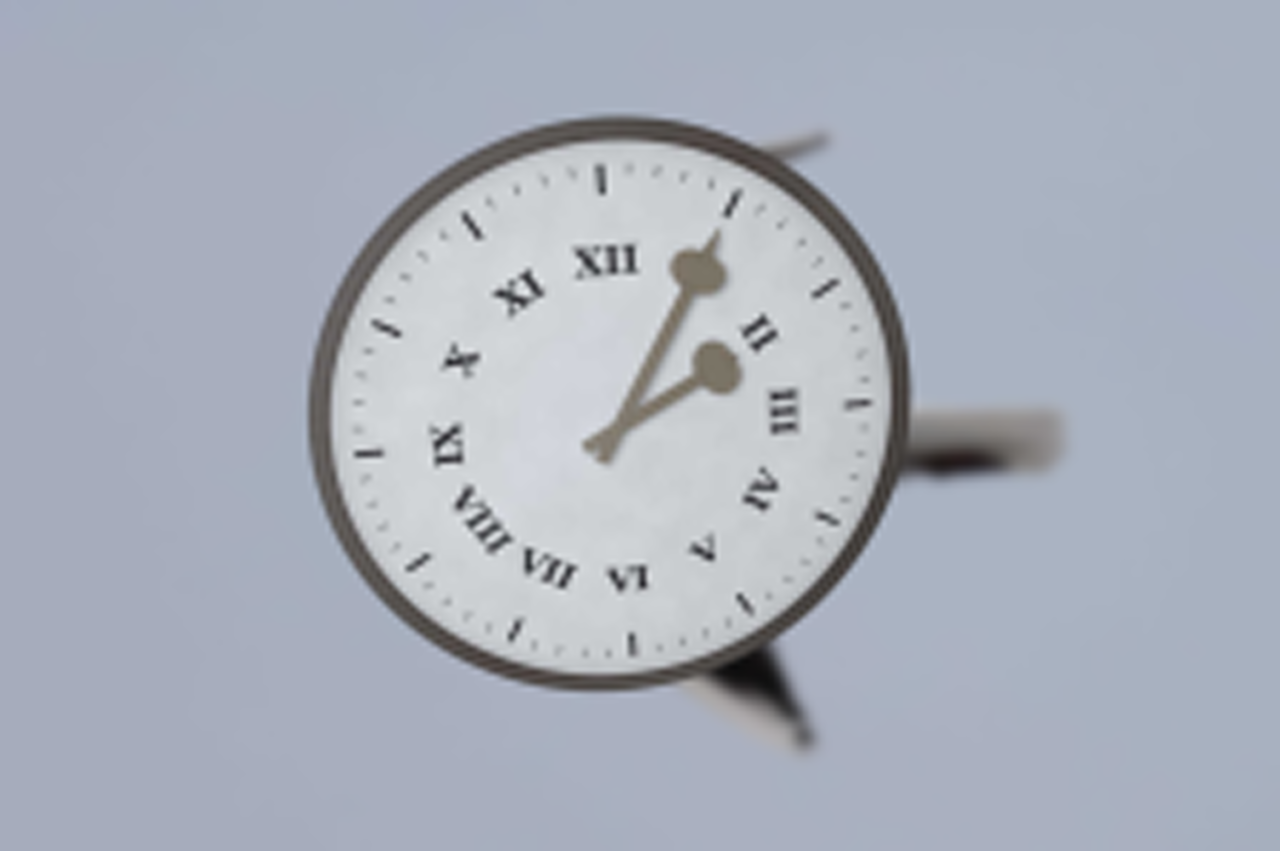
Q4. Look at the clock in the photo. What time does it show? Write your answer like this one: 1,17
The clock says 2,05
